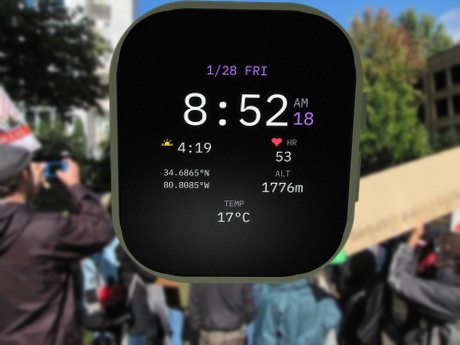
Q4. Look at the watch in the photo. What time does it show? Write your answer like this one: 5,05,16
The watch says 8,52,18
